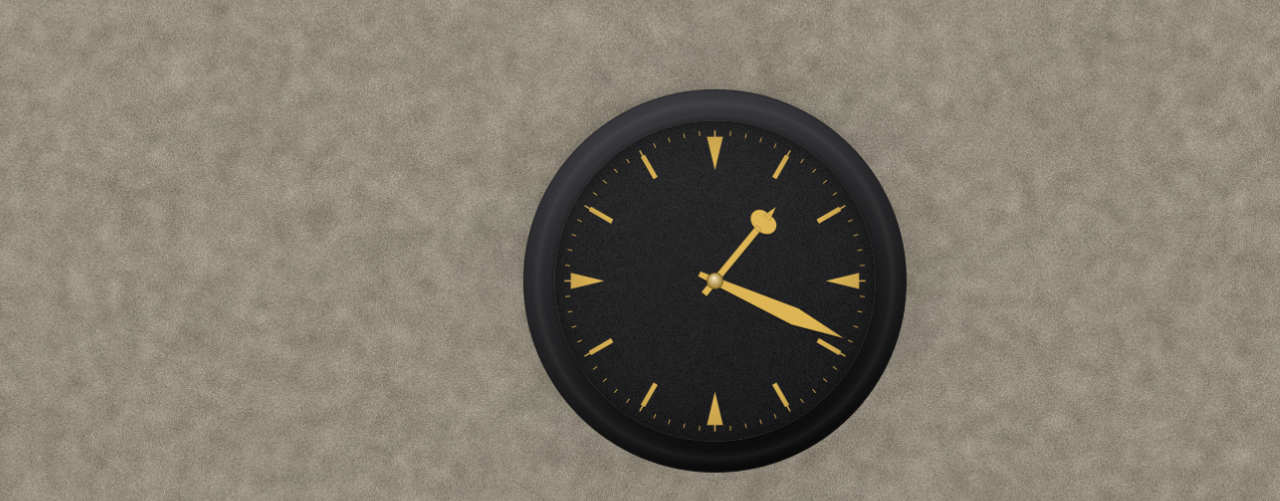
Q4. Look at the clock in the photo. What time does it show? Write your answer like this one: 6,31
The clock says 1,19
